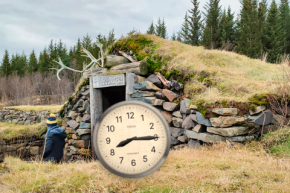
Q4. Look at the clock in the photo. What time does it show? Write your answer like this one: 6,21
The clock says 8,15
